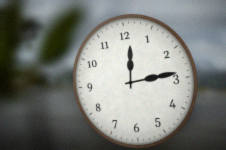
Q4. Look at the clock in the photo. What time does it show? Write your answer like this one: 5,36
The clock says 12,14
